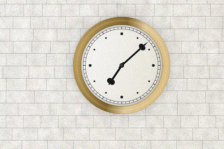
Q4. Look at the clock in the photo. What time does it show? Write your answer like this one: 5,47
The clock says 7,08
